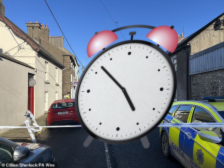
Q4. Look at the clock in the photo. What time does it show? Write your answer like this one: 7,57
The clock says 4,52
